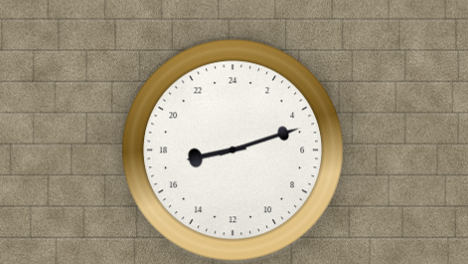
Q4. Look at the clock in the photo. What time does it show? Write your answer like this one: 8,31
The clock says 17,12
